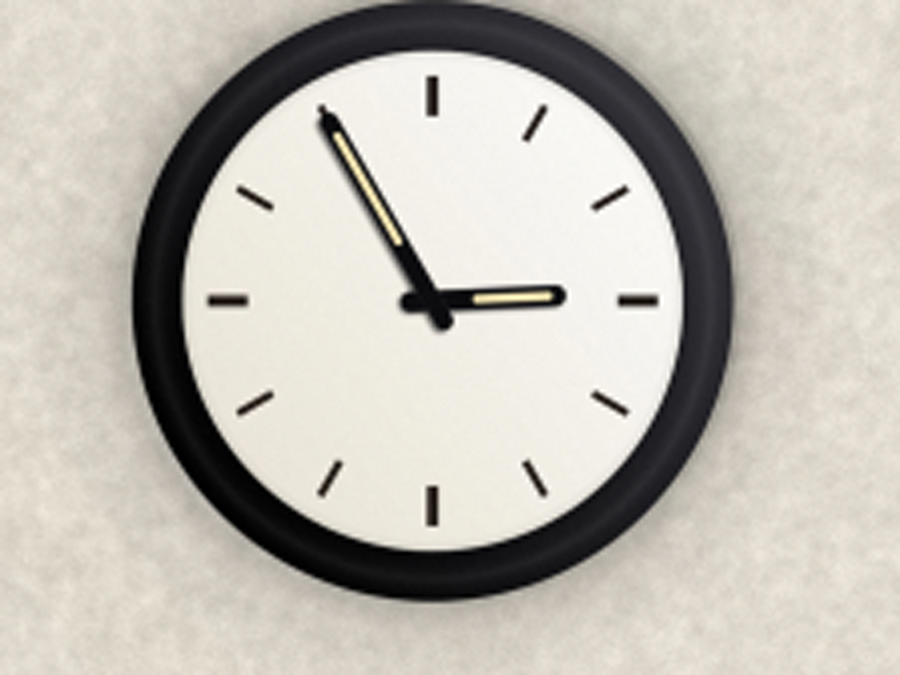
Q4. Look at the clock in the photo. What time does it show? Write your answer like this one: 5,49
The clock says 2,55
